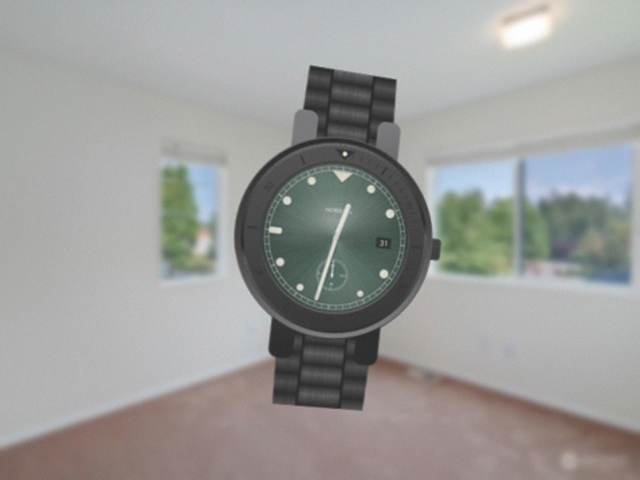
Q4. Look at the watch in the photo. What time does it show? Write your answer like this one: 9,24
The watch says 12,32
